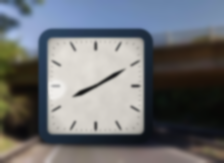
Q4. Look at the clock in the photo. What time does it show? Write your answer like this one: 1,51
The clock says 8,10
